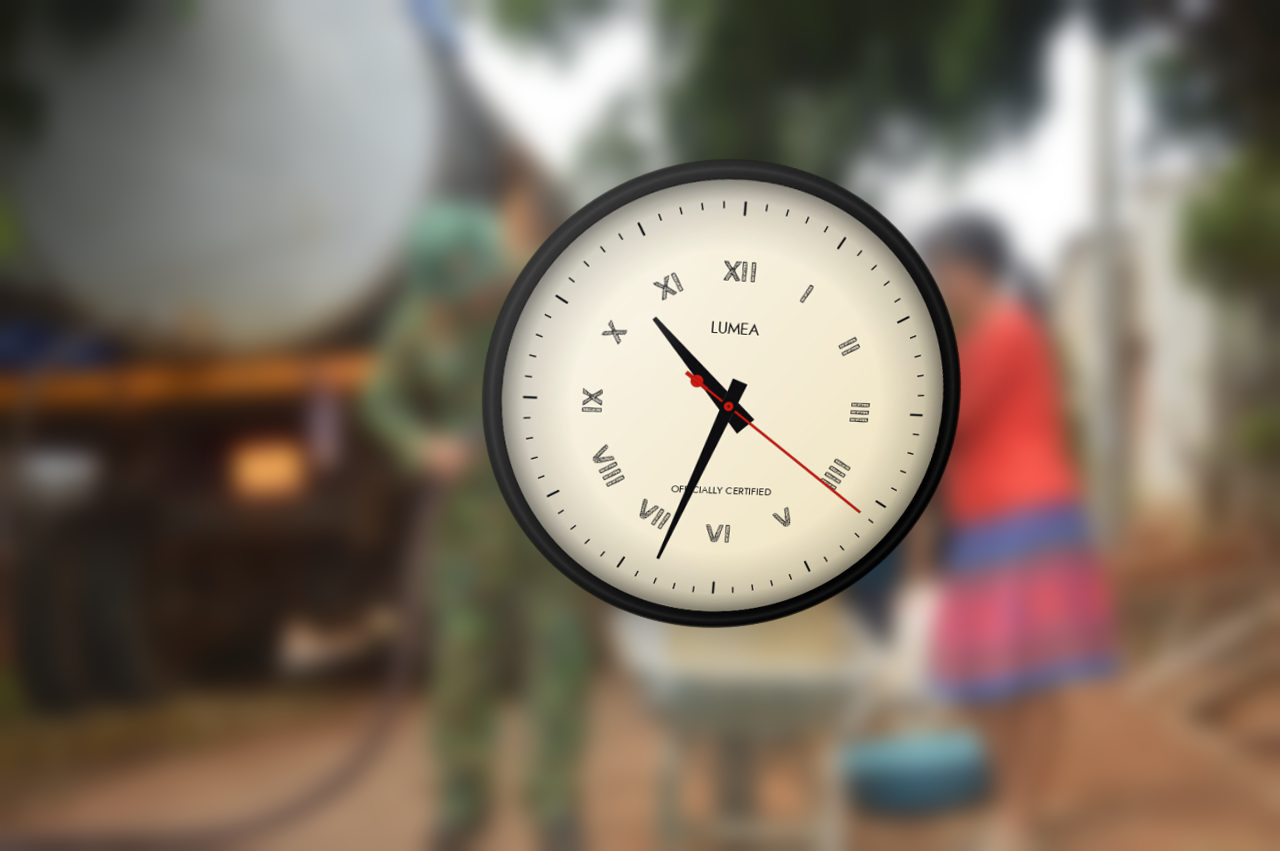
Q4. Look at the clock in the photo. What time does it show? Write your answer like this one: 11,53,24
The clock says 10,33,21
